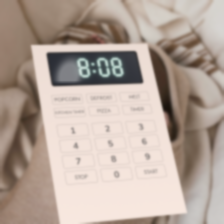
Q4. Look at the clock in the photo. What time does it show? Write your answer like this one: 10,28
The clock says 8,08
